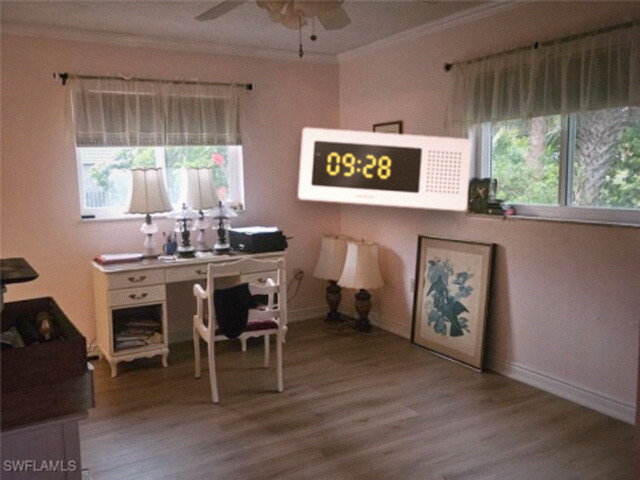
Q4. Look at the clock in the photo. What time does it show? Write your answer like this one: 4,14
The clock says 9,28
